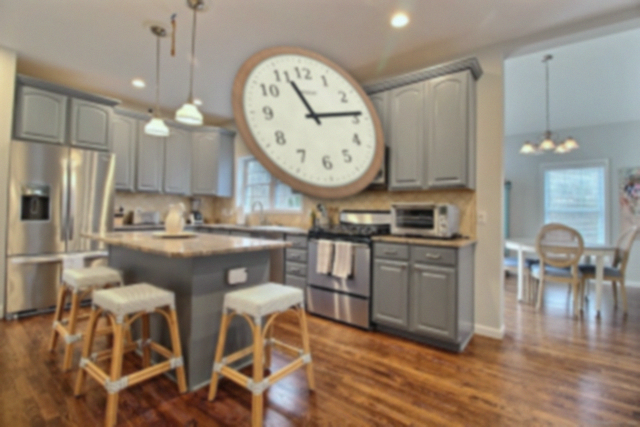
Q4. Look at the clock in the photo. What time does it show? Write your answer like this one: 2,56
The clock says 11,14
